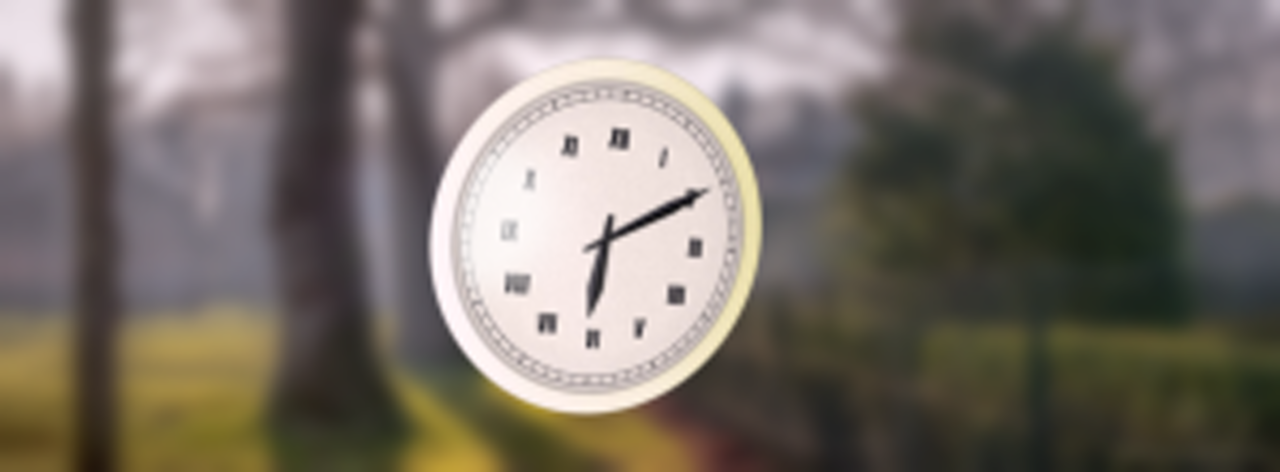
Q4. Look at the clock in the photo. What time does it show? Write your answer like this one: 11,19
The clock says 6,10
